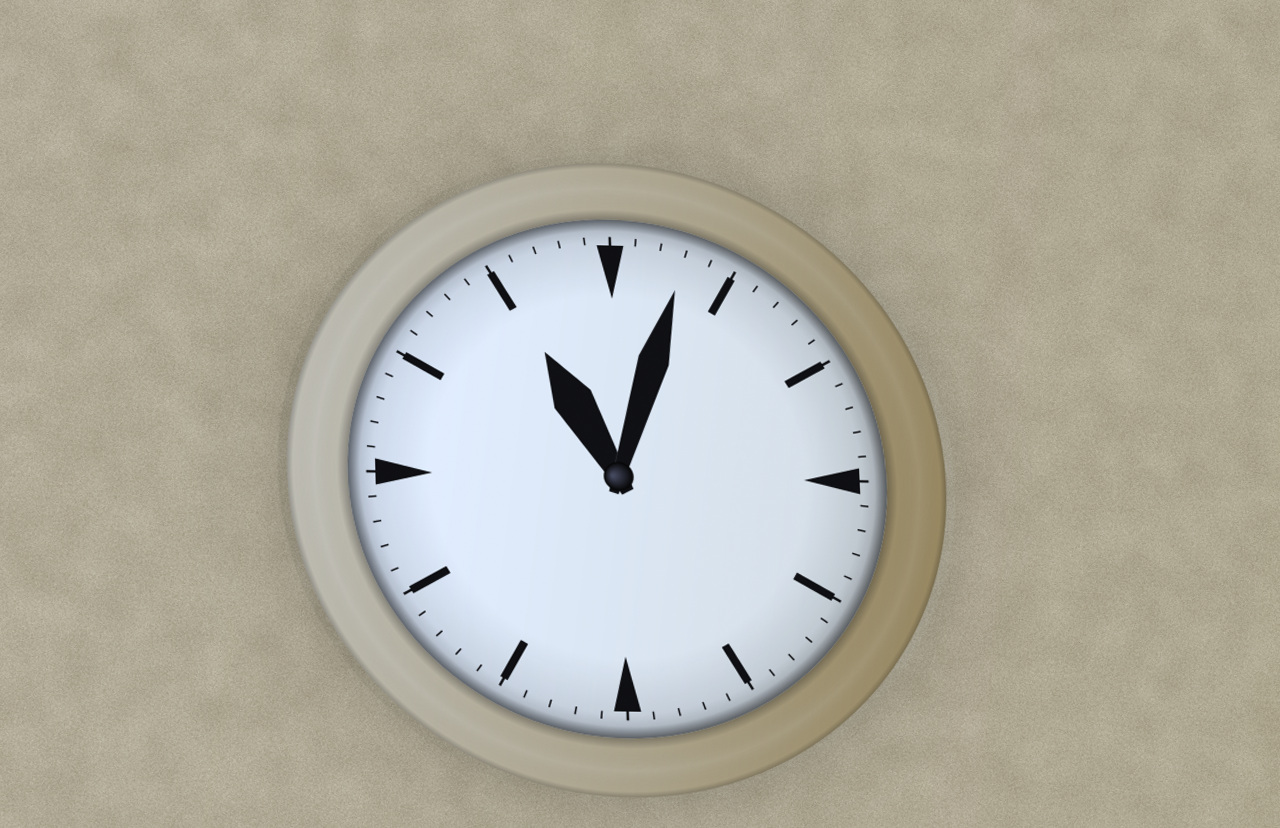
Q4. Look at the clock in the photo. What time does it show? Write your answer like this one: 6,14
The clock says 11,03
